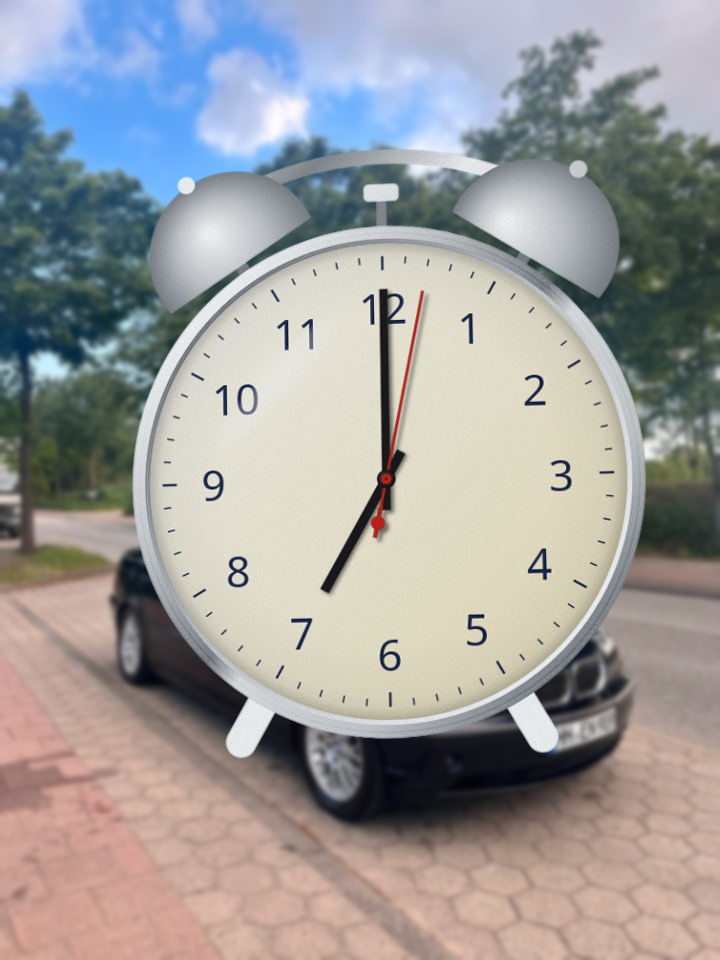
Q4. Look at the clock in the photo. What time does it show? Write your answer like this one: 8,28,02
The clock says 7,00,02
